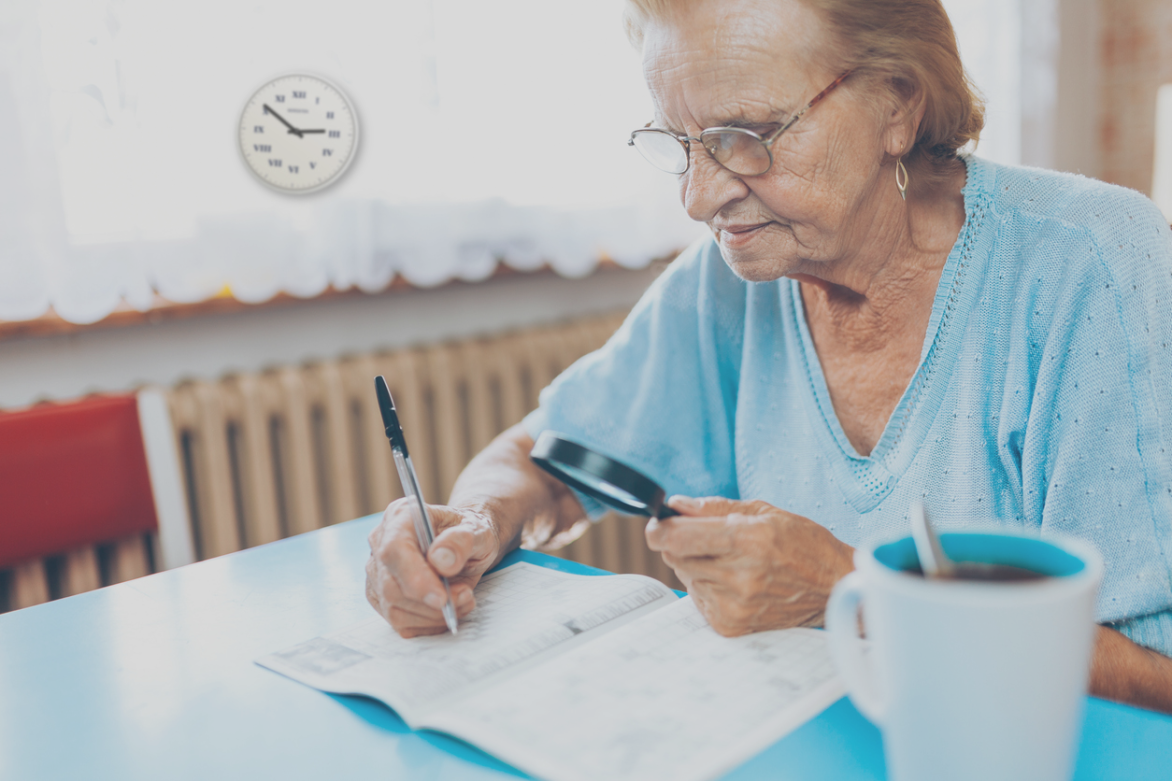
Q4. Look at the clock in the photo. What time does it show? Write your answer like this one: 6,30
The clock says 2,51
